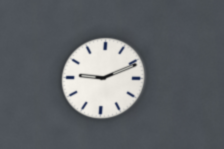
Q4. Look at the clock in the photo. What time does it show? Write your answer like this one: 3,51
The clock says 9,11
